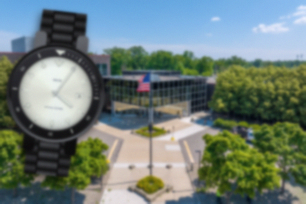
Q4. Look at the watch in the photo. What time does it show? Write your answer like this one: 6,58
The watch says 4,05
